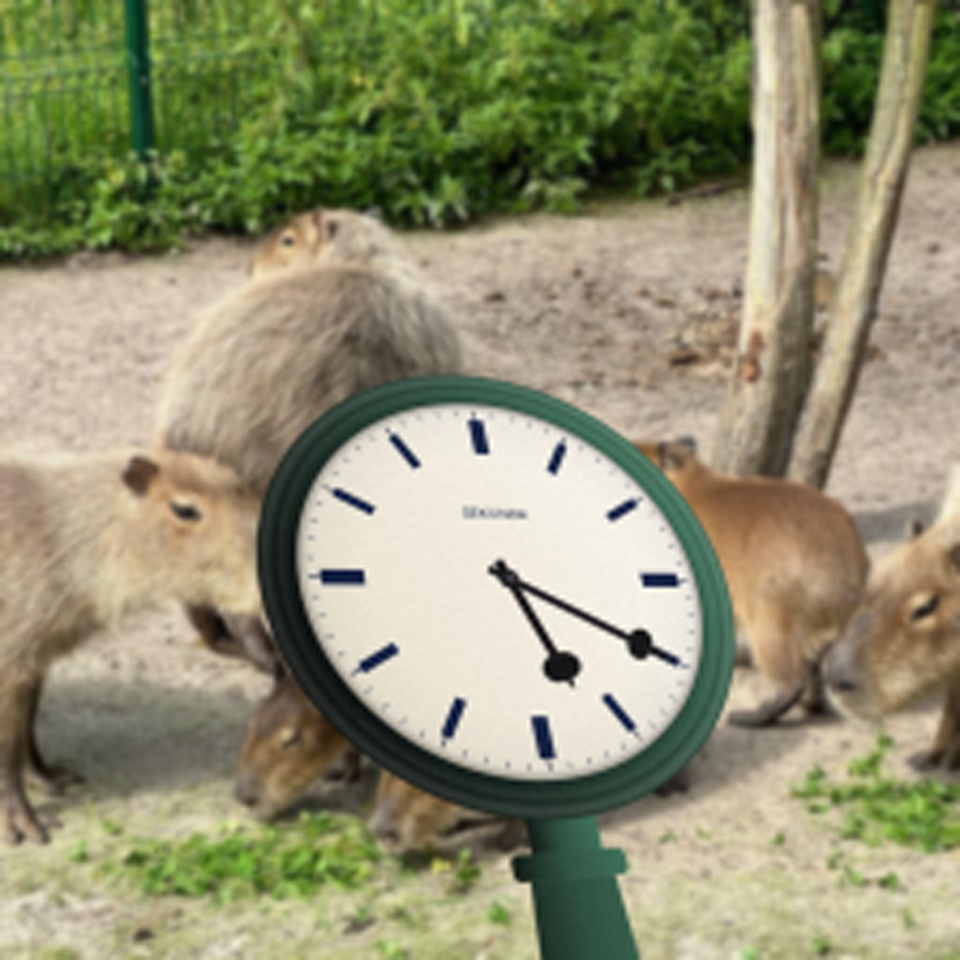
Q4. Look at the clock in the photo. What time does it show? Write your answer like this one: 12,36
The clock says 5,20
